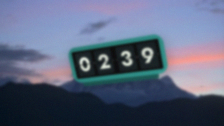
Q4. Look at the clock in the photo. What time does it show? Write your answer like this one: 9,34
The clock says 2,39
